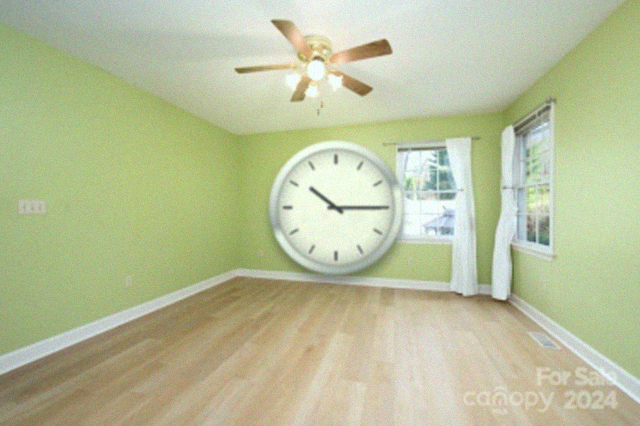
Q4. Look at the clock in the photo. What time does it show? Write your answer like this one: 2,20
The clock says 10,15
